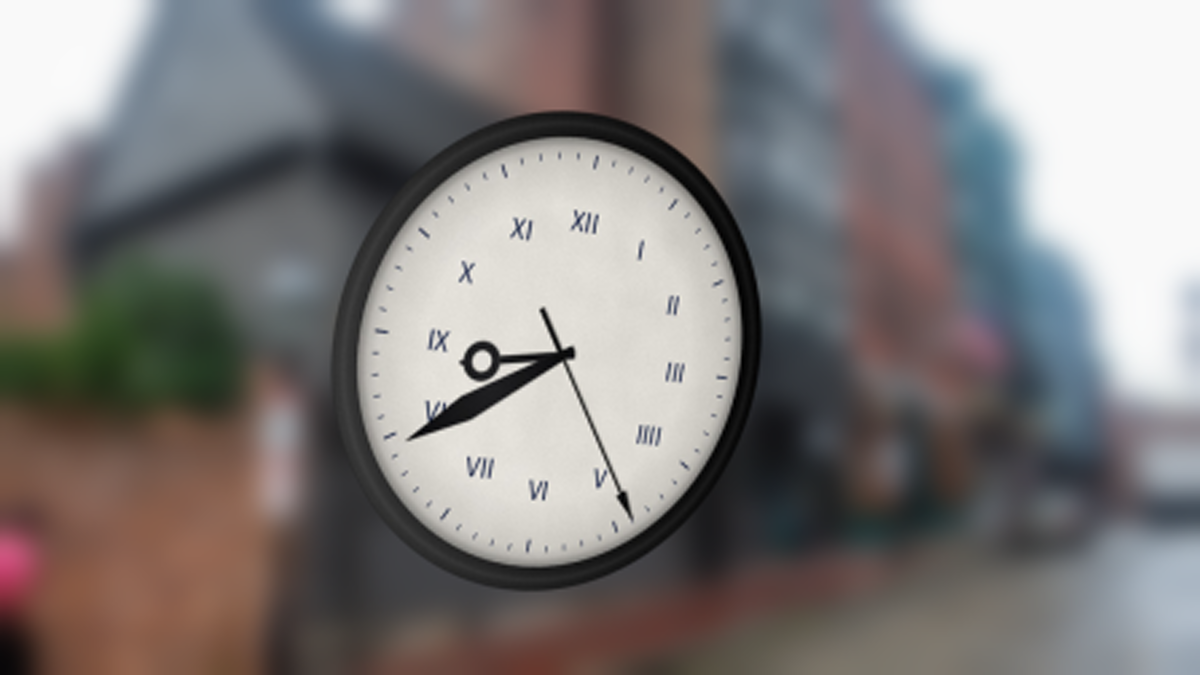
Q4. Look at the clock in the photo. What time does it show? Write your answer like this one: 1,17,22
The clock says 8,39,24
